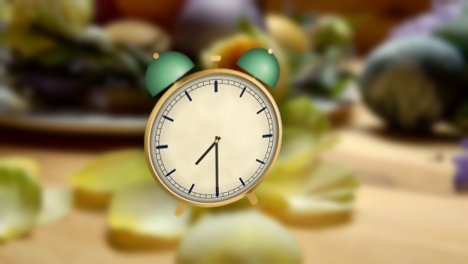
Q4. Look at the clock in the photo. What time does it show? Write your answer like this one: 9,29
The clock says 7,30
